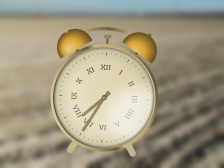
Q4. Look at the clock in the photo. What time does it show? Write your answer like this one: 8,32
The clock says 7,35
